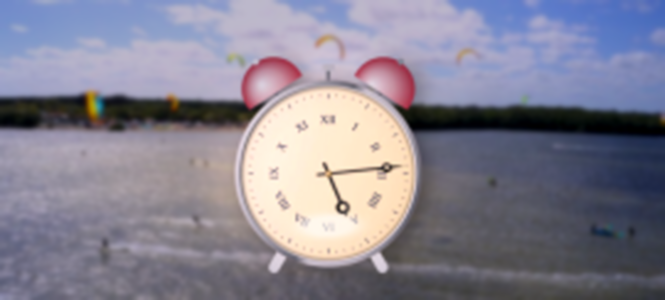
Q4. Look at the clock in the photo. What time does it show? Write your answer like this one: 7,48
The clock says 5,14
